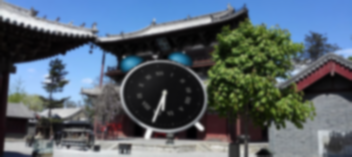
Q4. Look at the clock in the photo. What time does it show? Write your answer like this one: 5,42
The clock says 6,35
